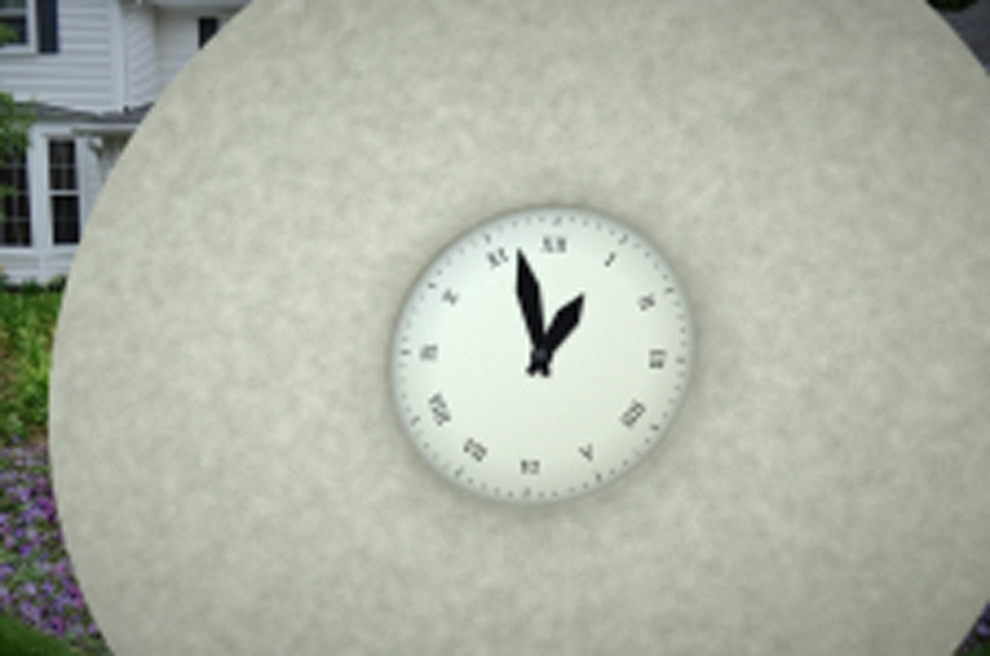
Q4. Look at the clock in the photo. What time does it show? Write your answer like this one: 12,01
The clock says 12,57
